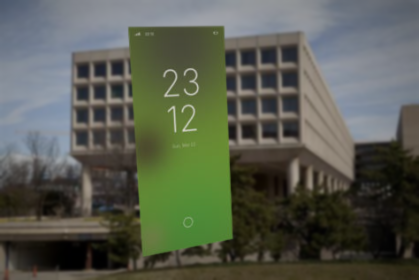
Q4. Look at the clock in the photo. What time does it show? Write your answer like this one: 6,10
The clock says 23,12
